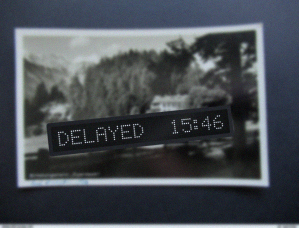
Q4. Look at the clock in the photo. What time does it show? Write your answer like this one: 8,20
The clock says 15,46
